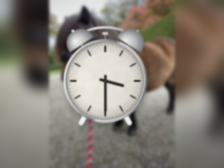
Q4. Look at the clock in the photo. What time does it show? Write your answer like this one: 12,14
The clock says 3,30
